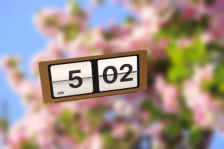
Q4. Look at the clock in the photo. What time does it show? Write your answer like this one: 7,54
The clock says 5,02
